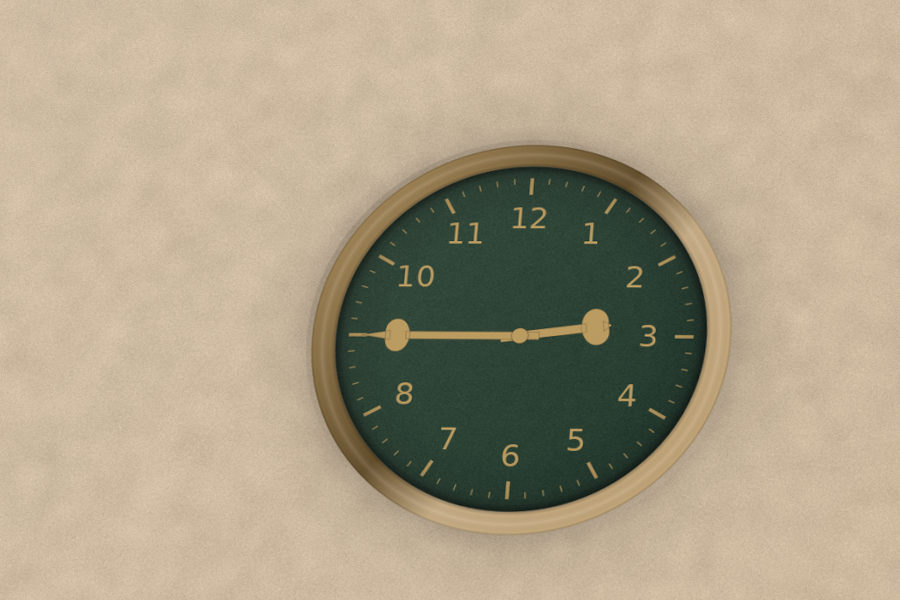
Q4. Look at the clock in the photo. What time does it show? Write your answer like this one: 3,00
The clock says 2,45
